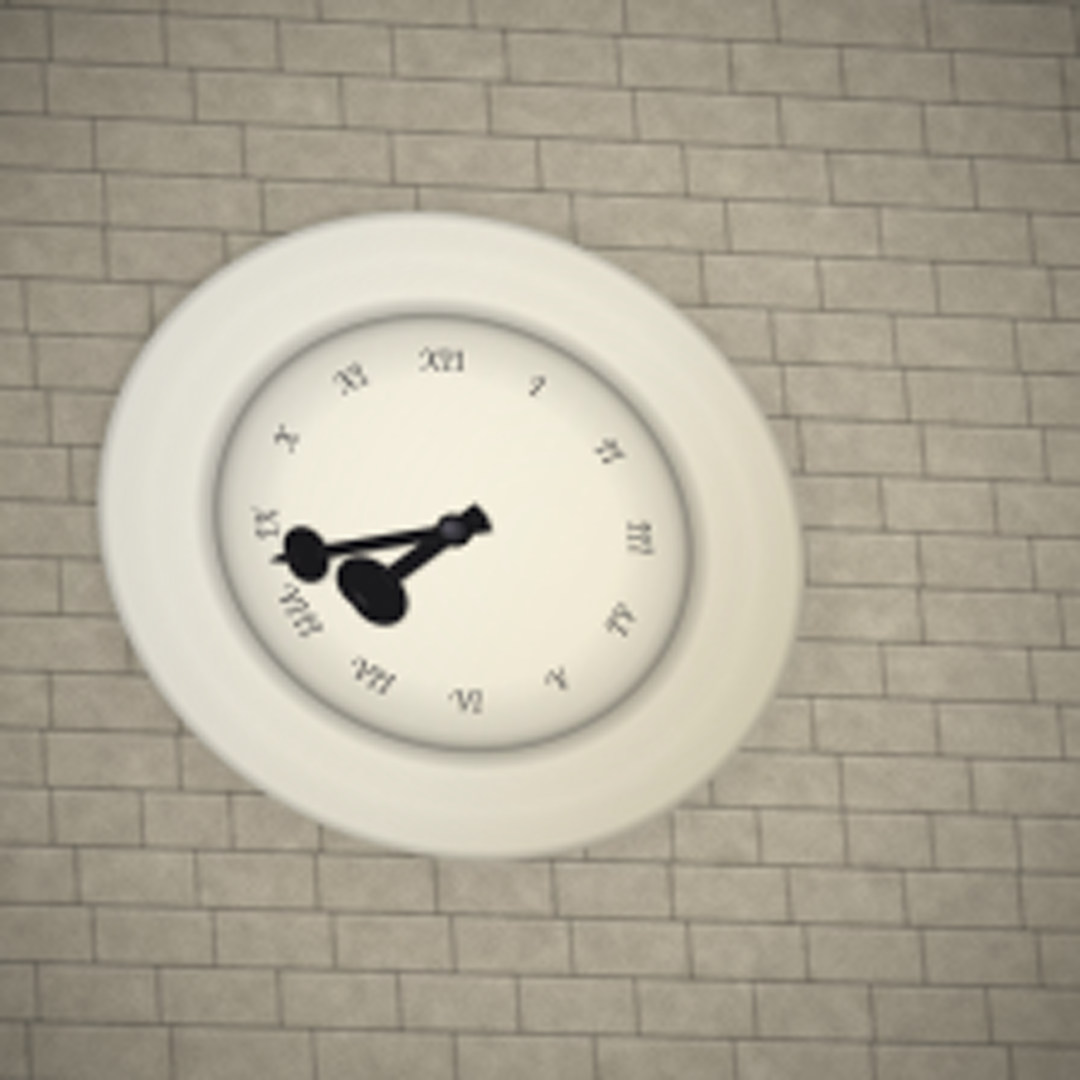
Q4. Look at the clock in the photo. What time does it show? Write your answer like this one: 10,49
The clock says 7,43
